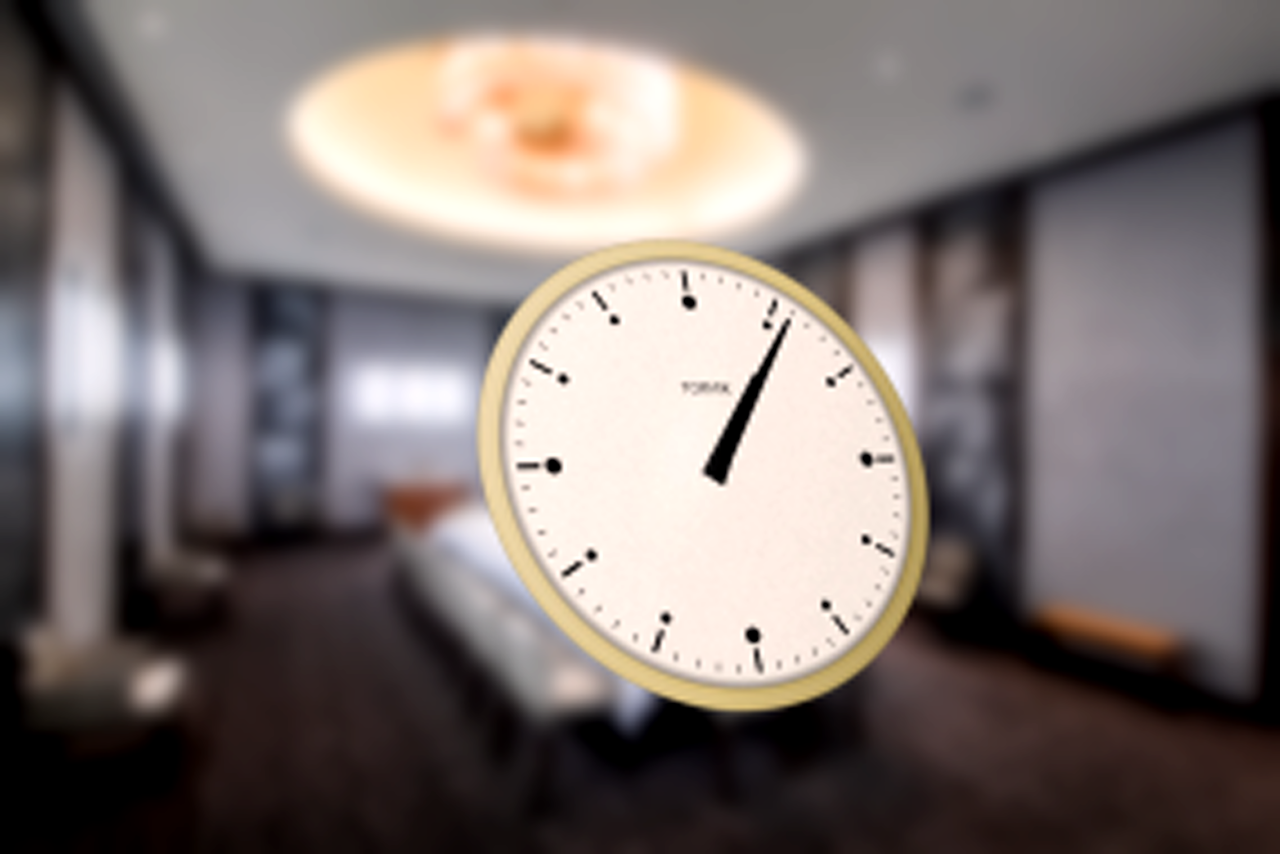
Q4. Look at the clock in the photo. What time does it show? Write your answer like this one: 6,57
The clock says 1,06
